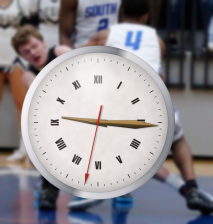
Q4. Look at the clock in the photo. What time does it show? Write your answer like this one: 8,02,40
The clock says 9,15,32
